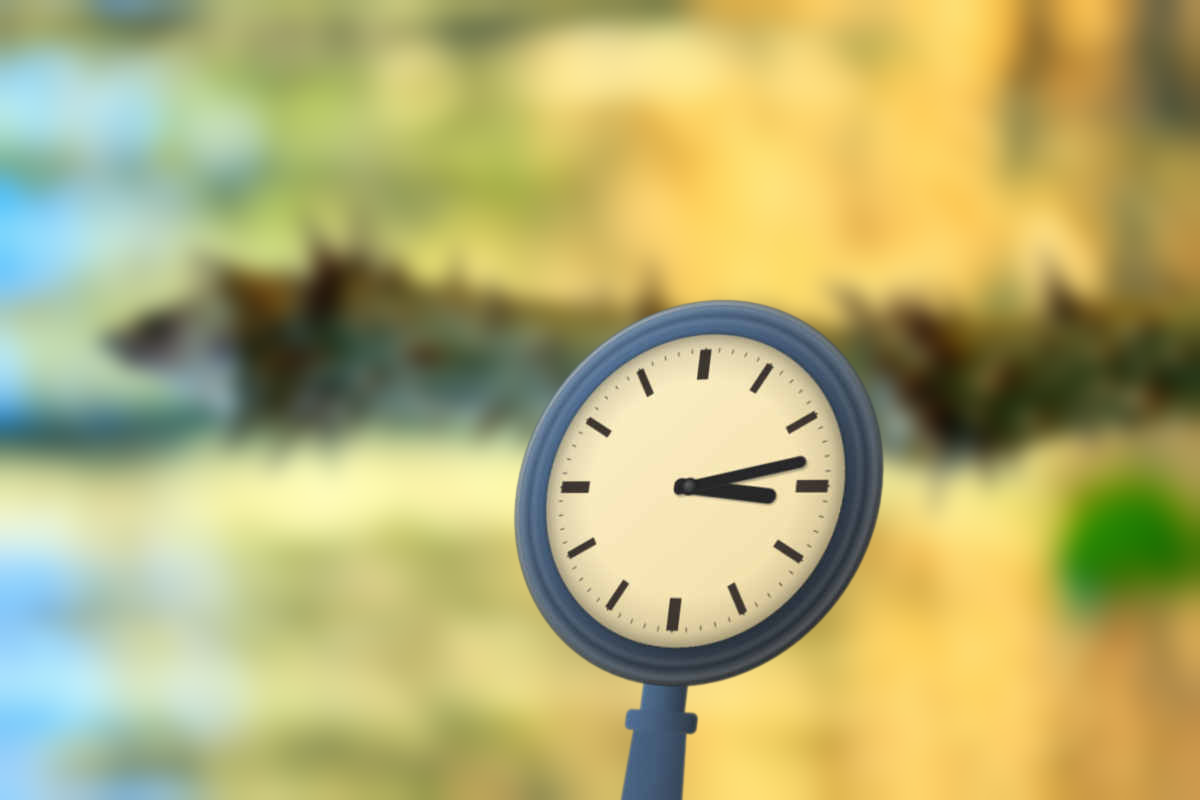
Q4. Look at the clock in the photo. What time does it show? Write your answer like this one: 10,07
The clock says 3,13
